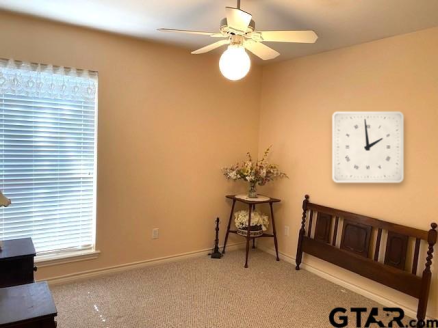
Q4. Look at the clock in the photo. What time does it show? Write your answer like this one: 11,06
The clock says 1,59
